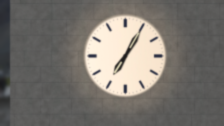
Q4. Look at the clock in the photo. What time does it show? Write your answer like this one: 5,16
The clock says 7,05
